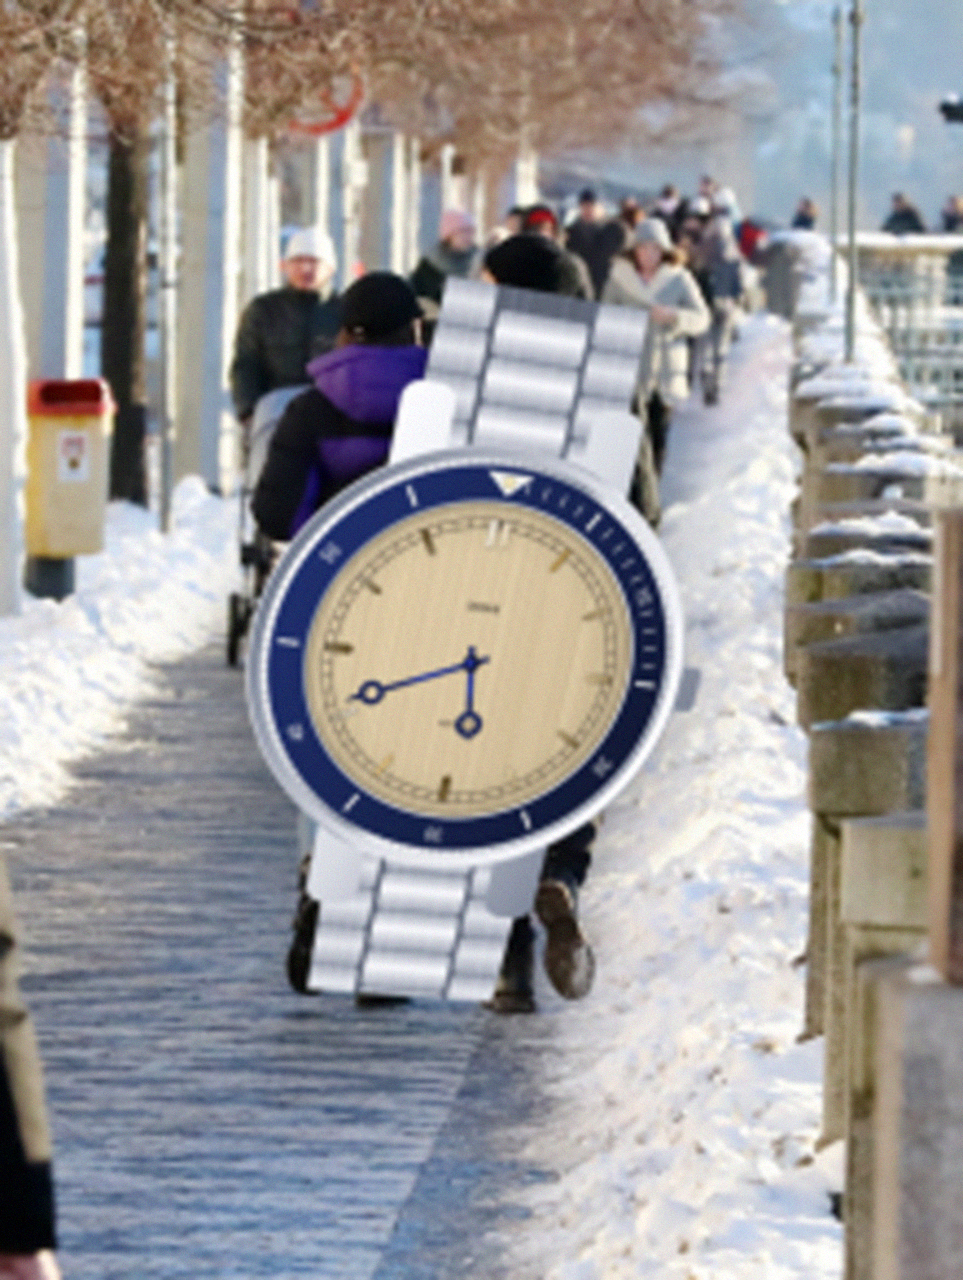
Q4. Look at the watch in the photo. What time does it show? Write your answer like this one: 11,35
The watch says 5,41
